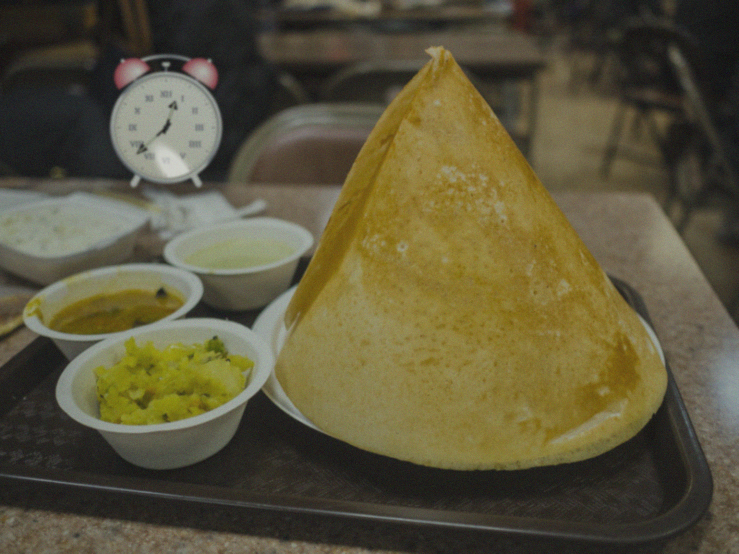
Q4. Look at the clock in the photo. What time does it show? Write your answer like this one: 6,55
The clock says 12,38
